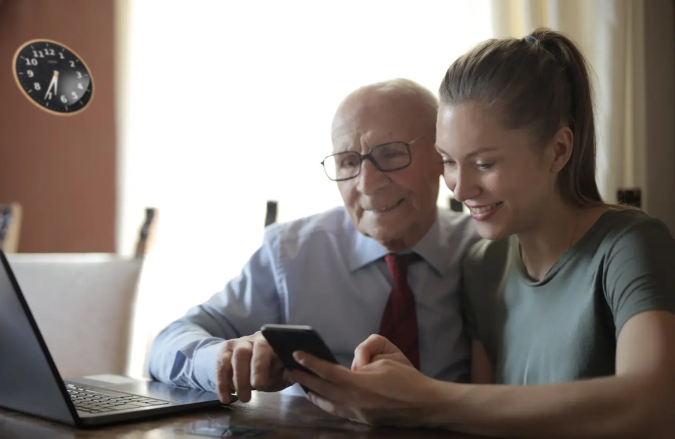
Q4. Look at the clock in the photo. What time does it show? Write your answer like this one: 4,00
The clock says 6,36
